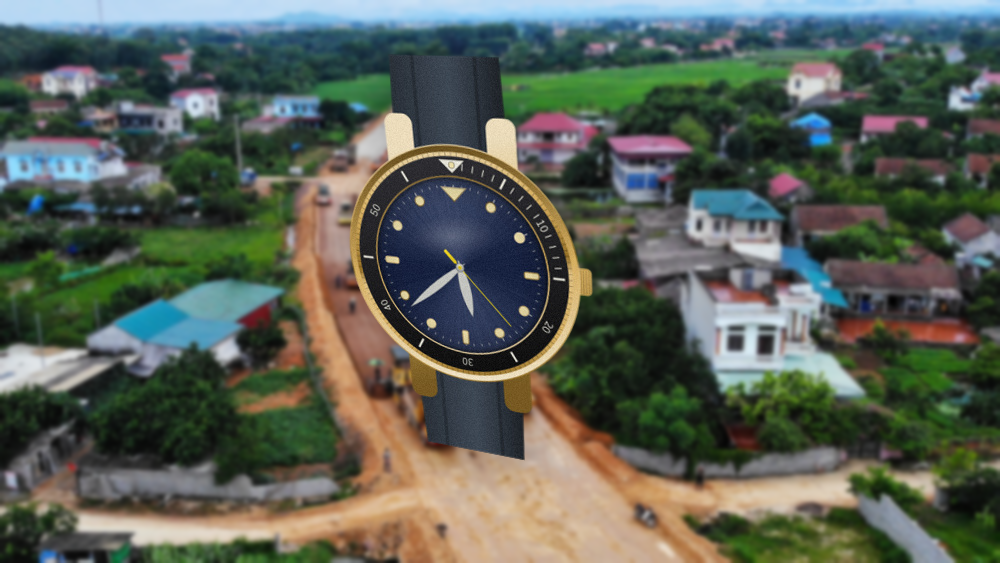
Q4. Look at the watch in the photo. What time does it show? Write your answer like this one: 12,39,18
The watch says 5,38,23
